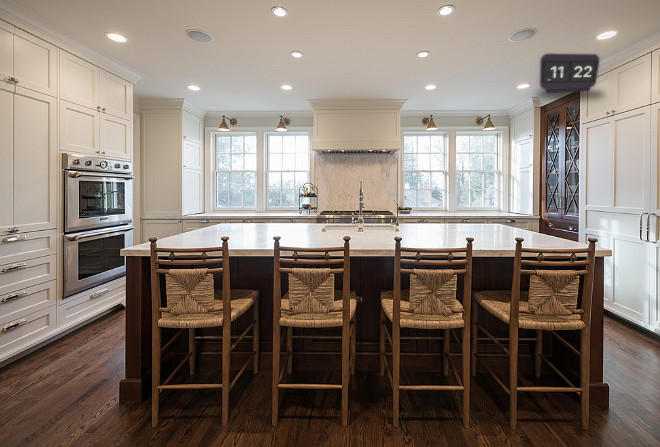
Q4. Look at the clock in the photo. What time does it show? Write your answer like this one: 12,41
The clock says 11,22
